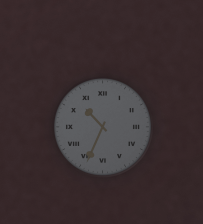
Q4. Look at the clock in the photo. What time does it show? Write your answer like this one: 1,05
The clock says 10,34
